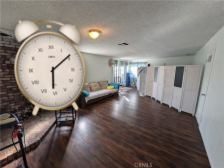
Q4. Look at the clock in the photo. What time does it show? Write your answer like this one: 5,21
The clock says 6,09
